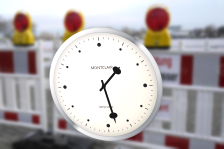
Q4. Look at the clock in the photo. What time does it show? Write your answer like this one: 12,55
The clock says 1,28
